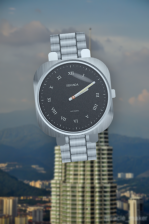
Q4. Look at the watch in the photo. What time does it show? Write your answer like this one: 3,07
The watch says 2,10
